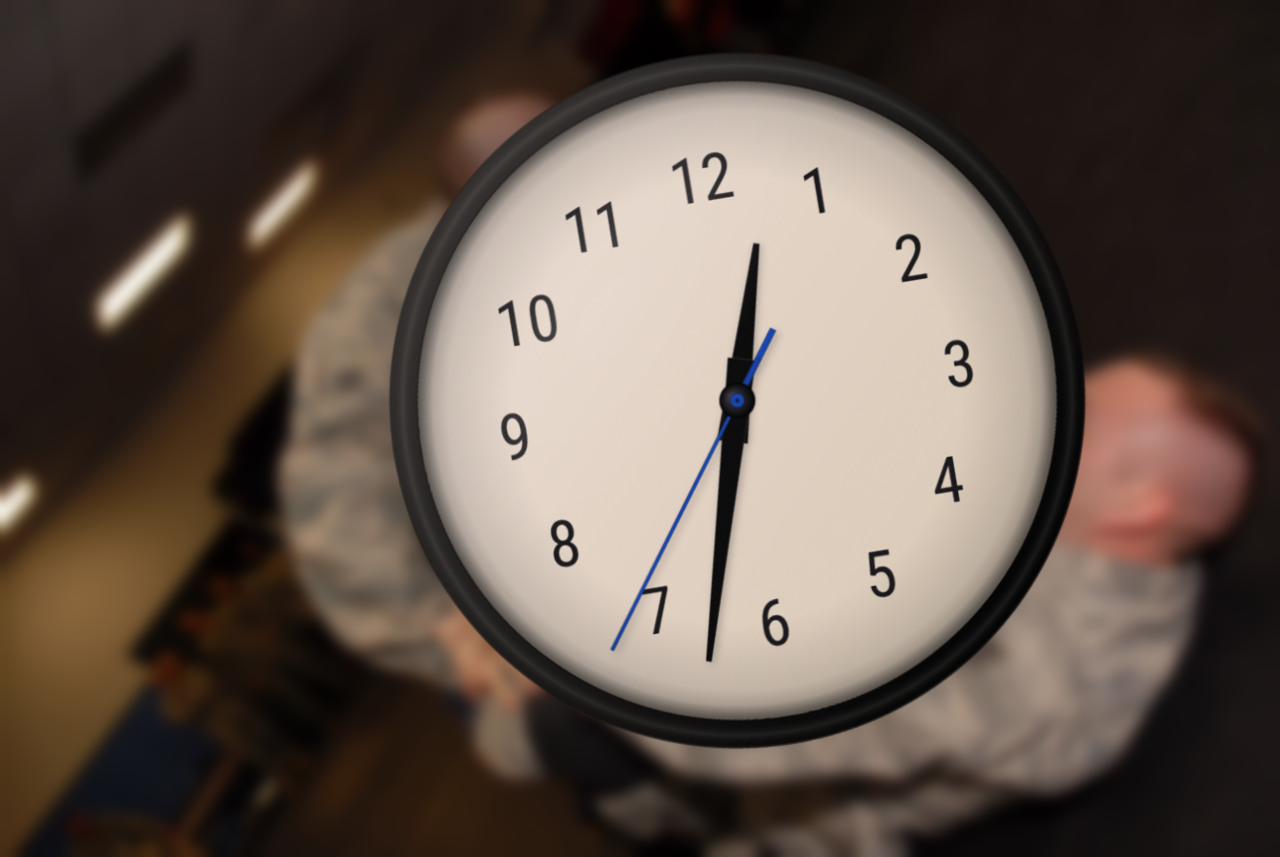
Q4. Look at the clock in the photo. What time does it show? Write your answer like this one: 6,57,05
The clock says 12,32,36
